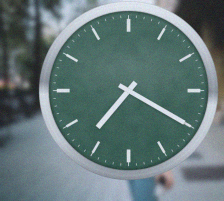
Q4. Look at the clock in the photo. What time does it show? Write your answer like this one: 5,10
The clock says 7,20
